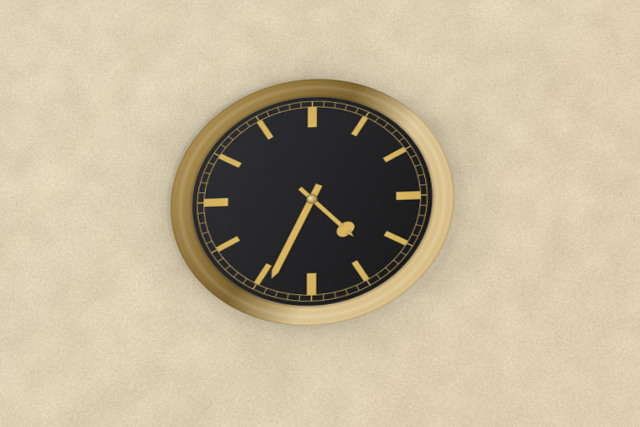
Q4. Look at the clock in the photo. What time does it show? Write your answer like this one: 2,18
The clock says 4,34
